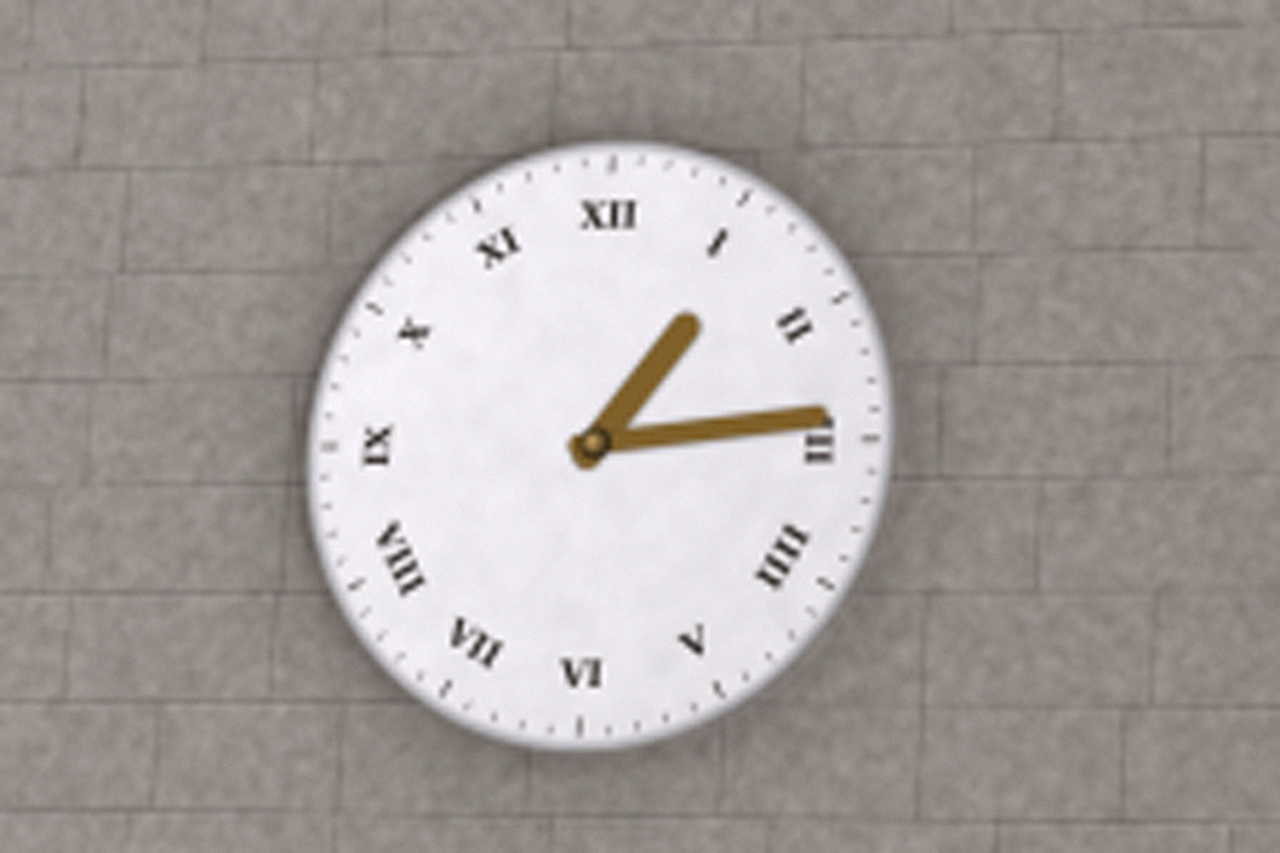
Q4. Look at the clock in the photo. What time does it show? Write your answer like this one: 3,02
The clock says 1,14
